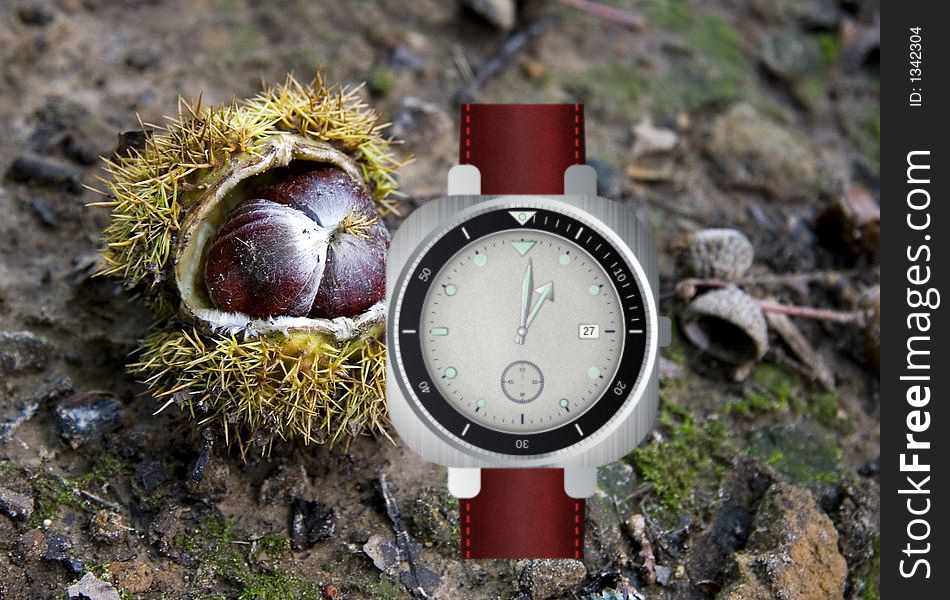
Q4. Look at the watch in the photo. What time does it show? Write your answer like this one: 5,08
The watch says 1,01
